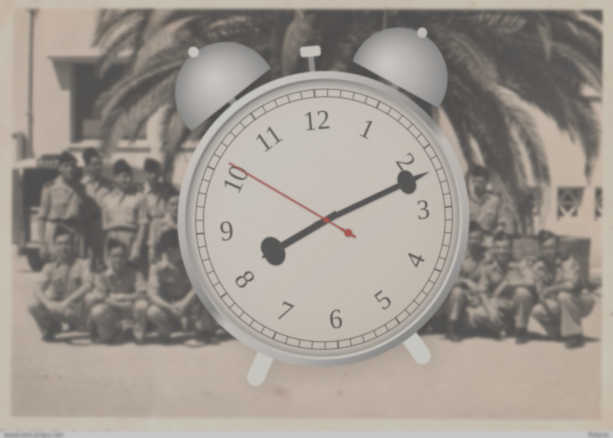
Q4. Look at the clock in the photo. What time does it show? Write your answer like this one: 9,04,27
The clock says 8,11,51
